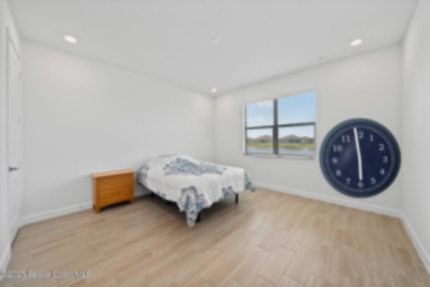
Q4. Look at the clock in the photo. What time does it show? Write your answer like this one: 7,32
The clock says 5,59
